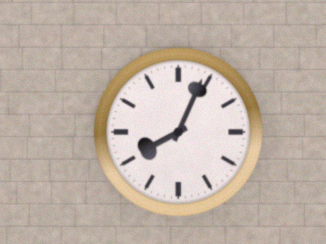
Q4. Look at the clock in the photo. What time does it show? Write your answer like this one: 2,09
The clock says 8,04
